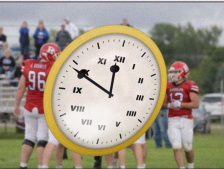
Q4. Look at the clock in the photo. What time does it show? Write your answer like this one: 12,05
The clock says 11,49
